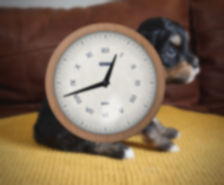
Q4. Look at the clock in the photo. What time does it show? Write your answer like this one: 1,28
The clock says 12,42
